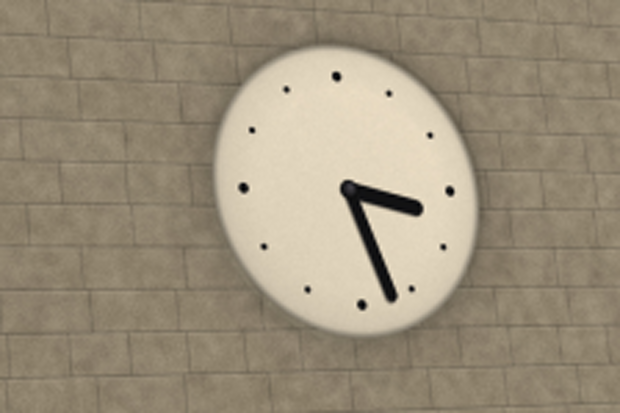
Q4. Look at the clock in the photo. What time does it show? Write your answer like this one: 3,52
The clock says 3,27
